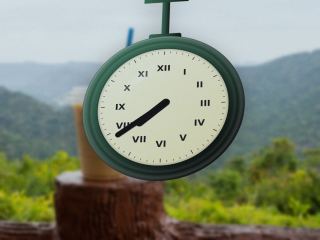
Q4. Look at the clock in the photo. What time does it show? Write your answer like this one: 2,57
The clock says 7,39
